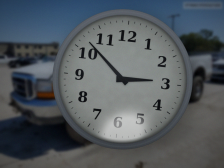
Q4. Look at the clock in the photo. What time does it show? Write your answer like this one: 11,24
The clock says 2,52
